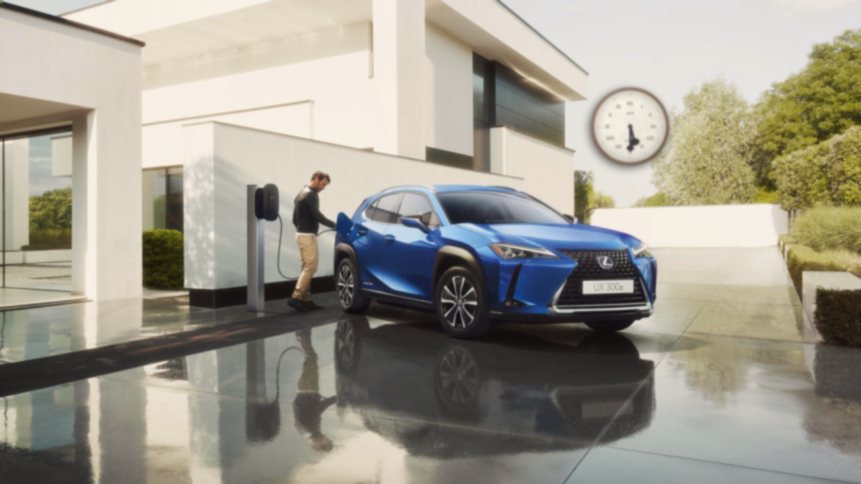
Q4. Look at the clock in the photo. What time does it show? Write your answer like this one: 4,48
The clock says 5,30
